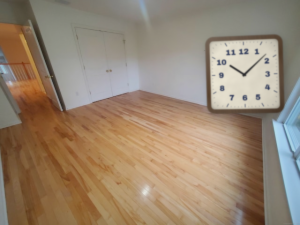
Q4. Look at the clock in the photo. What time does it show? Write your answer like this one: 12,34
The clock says 10,08
